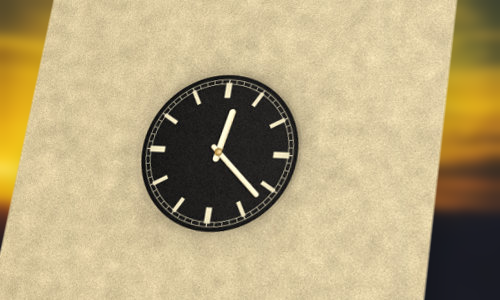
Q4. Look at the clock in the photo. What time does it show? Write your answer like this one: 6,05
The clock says 12,22
